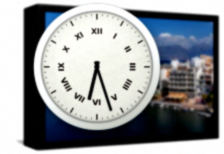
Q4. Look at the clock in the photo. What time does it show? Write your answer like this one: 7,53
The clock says 6,27
